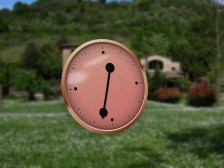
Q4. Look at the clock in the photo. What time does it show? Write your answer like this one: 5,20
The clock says 12,33
